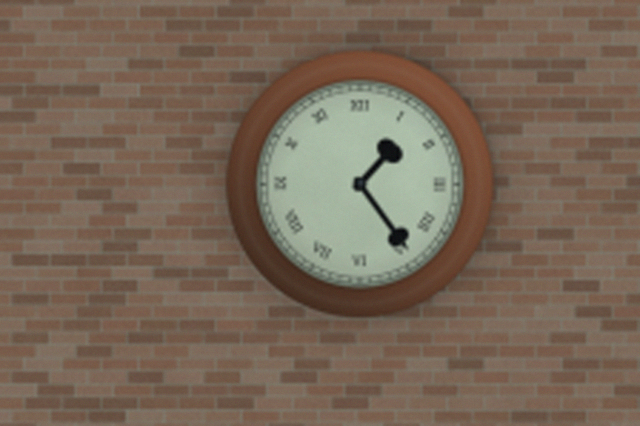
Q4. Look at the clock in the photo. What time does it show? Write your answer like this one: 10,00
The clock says 1,24
